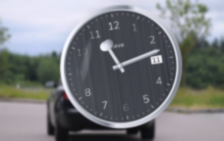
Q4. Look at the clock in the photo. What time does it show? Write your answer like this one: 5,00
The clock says 11,13
